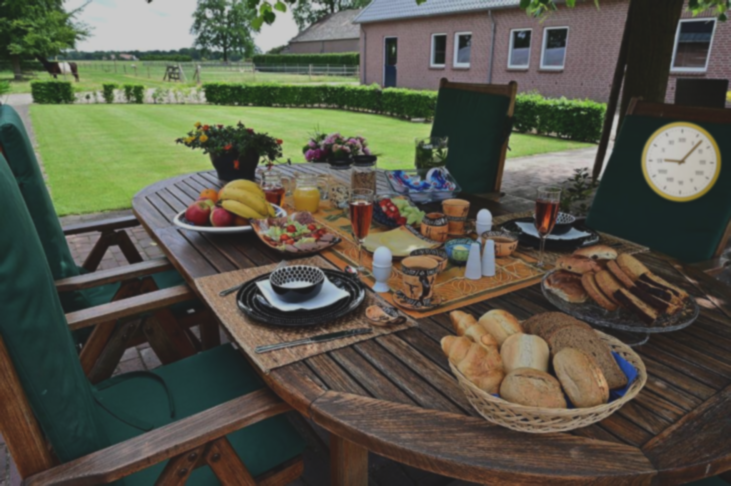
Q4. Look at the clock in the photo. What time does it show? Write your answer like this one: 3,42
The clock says 9,07
